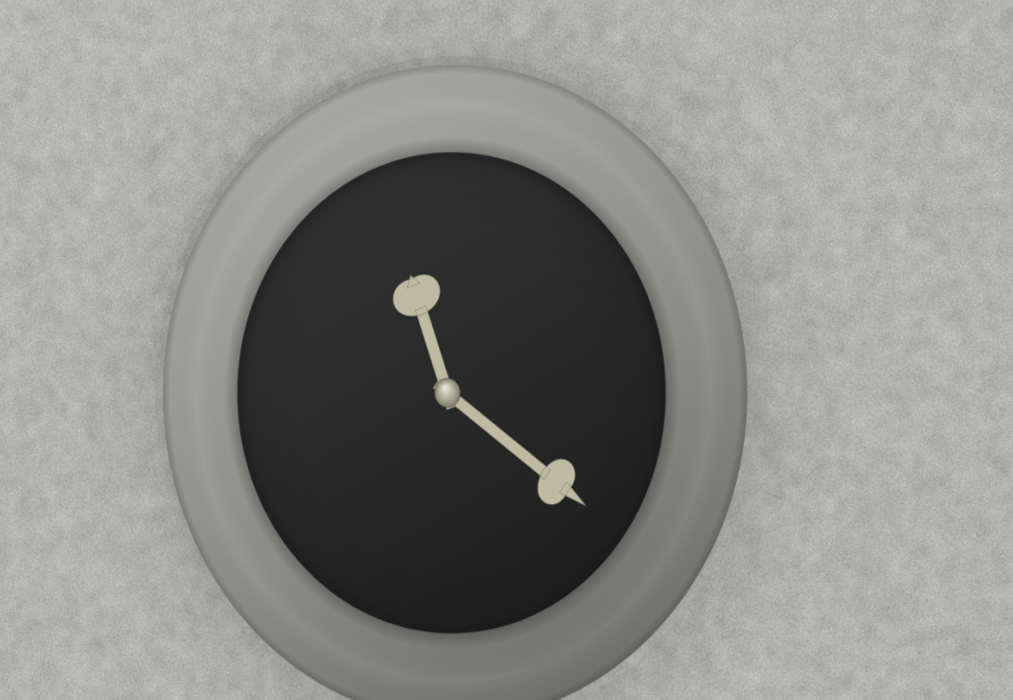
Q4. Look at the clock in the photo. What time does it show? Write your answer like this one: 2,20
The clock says 11,21
